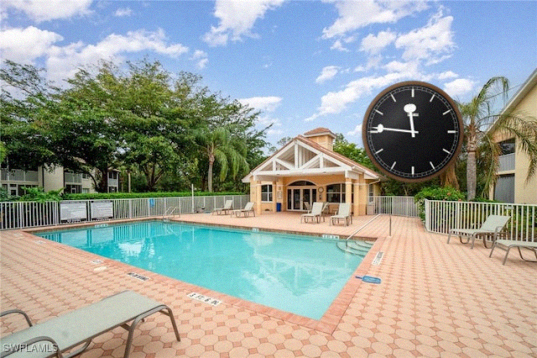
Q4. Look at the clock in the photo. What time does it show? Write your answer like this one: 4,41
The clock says 11,46
